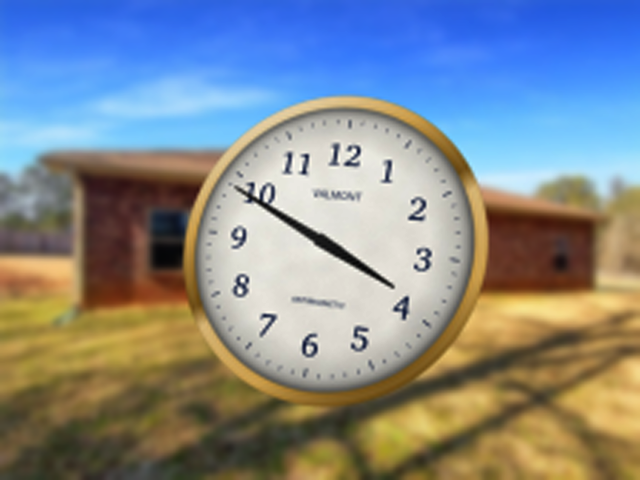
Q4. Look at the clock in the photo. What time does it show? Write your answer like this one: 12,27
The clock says 3,49
